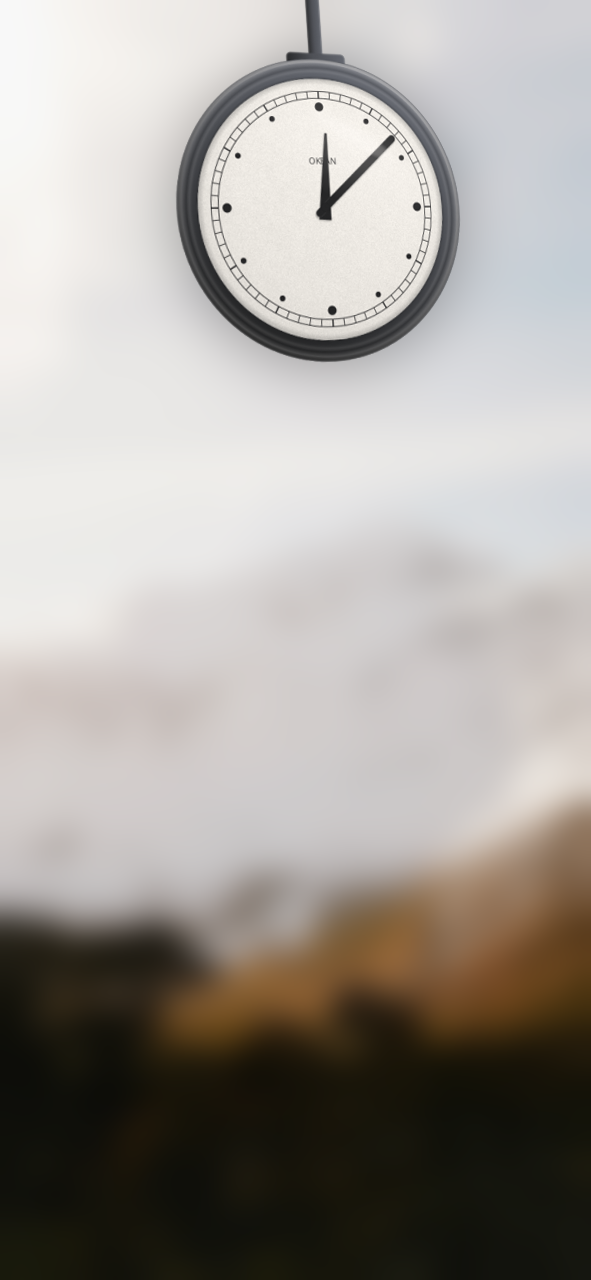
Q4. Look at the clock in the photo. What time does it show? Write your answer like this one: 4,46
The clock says 12,08
